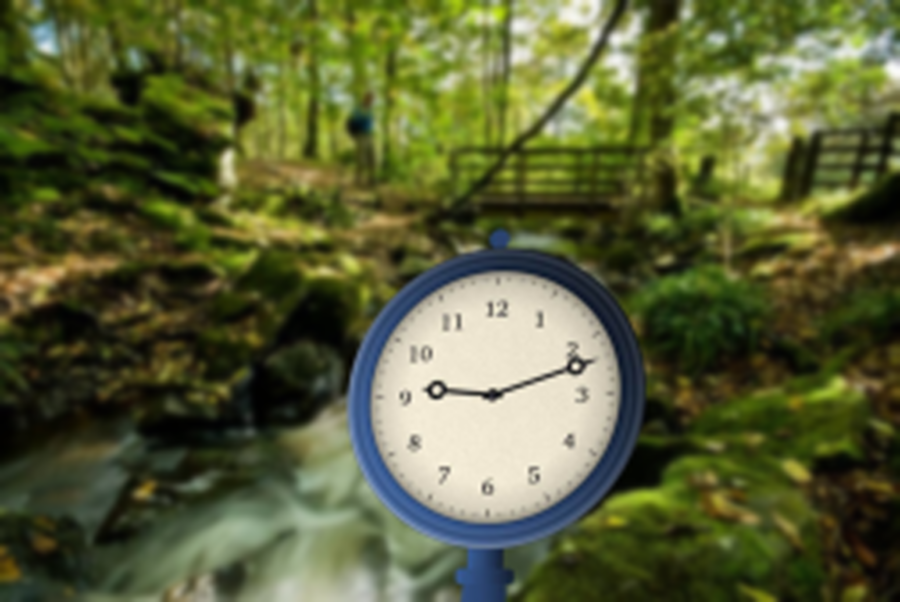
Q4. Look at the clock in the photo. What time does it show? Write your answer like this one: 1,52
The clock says 9,12
